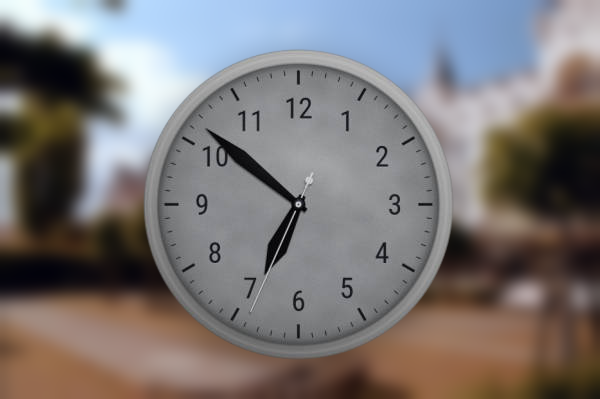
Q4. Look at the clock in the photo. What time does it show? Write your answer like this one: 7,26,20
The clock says 6,51,34
